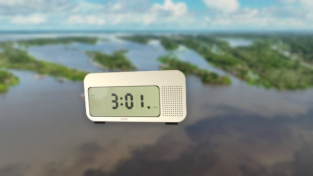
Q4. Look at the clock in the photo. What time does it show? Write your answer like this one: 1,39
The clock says 3,01
